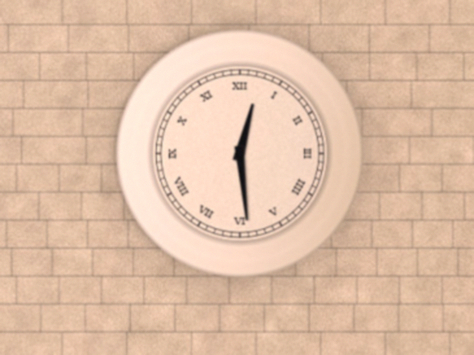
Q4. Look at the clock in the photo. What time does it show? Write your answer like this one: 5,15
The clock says 12,29
